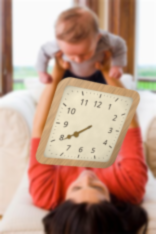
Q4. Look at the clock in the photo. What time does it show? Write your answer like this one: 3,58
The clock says 7,39
